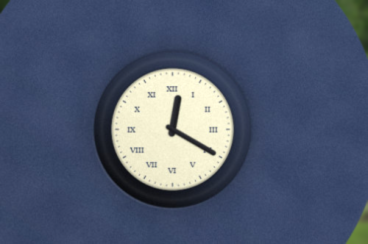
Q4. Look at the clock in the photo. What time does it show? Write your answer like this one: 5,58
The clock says 12,20
